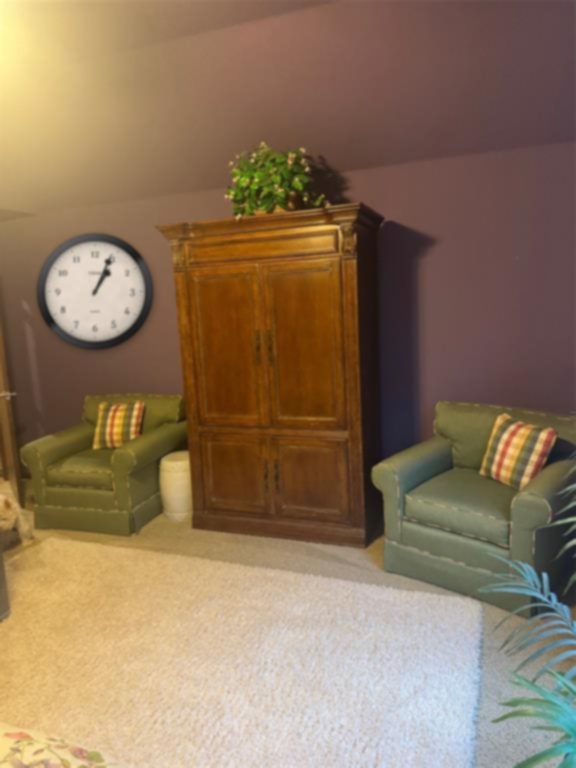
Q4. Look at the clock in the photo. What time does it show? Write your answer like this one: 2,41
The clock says 1,04
